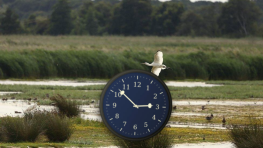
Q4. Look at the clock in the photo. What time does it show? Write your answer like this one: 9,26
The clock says 2,52
